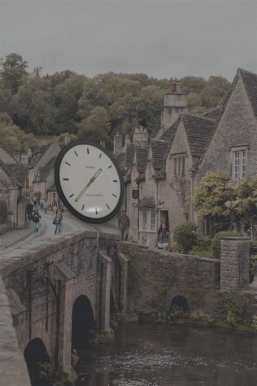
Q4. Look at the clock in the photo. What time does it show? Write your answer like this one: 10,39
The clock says 1,38
